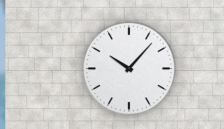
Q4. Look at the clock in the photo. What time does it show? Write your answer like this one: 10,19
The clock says 10,07
